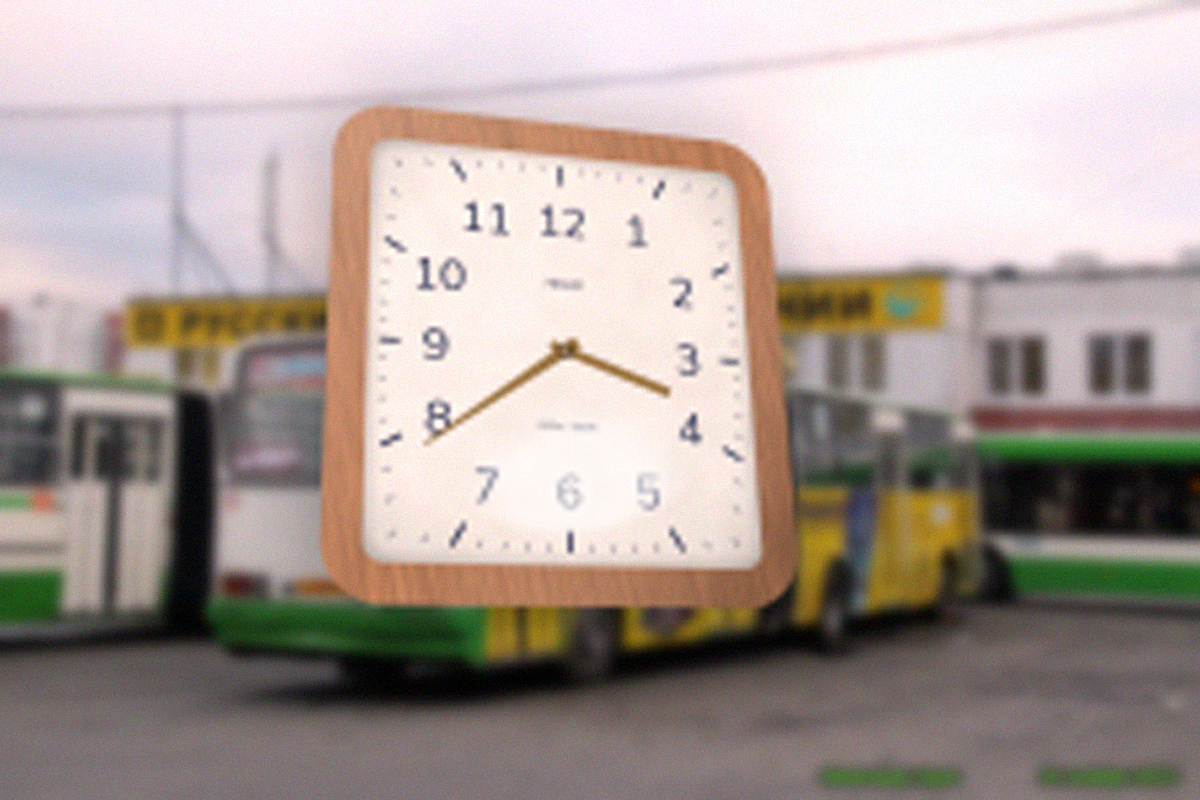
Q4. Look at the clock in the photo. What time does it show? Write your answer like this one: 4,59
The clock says 3,39
